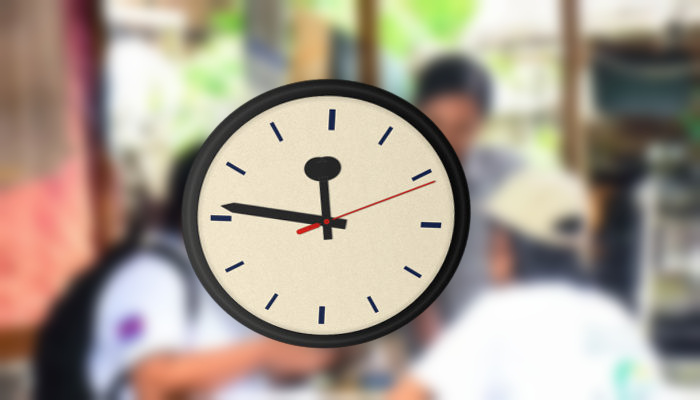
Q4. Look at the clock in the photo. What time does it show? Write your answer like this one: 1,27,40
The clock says 11,46,11
